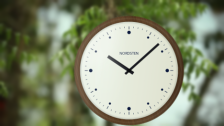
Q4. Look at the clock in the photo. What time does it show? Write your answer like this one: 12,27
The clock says 10,08
